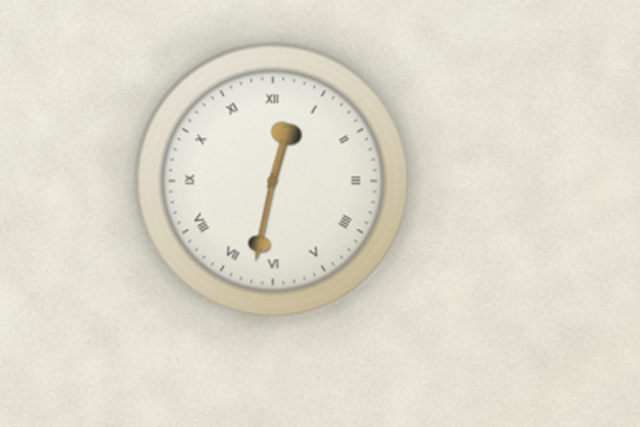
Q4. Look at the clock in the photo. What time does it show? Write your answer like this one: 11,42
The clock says 12,32
